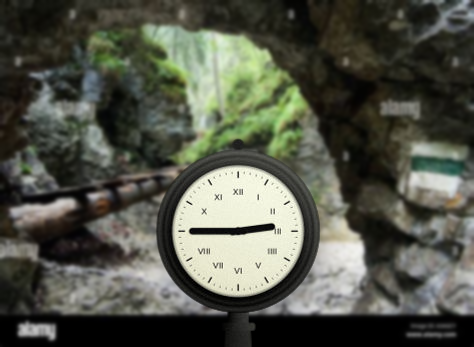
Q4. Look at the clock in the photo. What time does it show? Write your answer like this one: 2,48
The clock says 2,45
